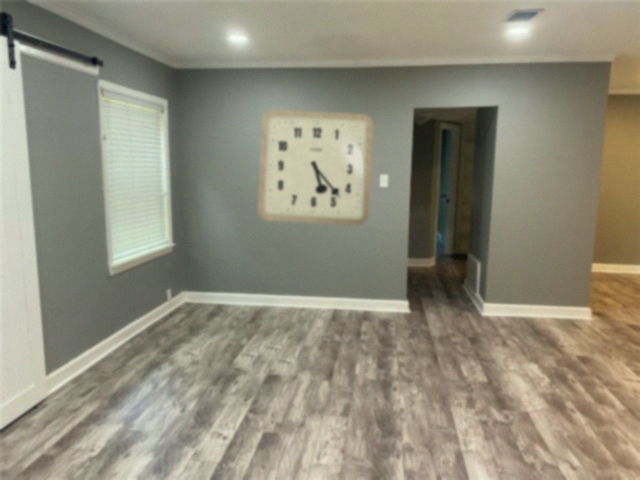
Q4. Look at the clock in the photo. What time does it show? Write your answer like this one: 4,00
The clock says 5,23
